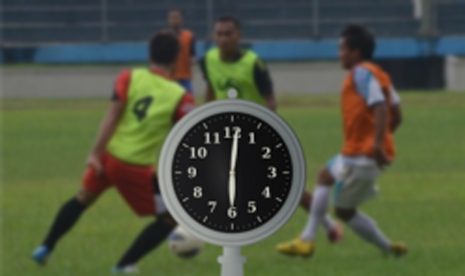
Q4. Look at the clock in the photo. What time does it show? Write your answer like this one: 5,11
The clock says 6,01
